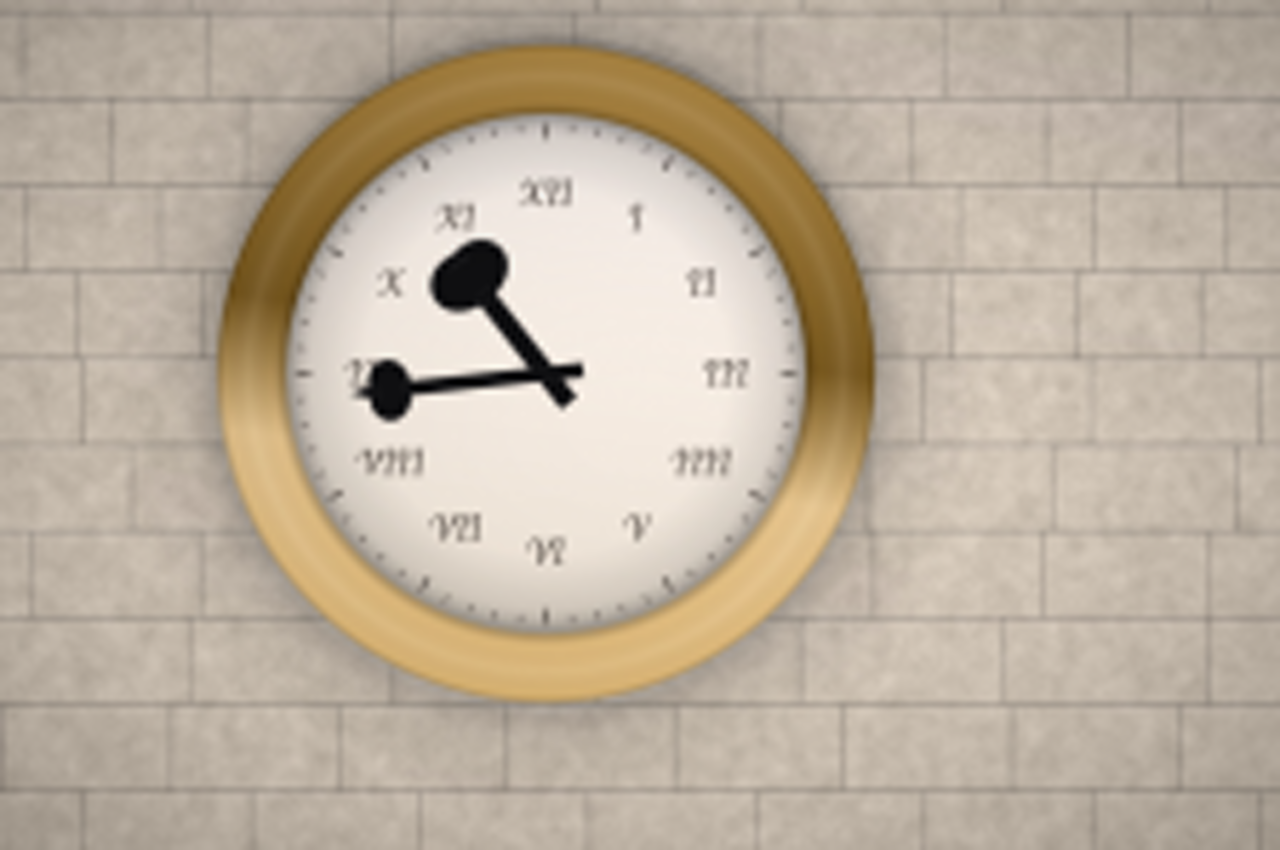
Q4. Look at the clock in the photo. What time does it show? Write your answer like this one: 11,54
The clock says 10,44
